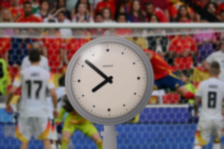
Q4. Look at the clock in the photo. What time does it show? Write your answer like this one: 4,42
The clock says 7,52
